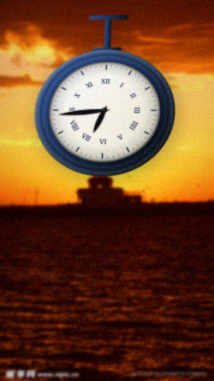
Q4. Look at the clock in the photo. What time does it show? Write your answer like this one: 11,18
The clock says 6,44
